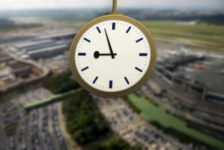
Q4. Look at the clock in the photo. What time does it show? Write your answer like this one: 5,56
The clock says 8,57
